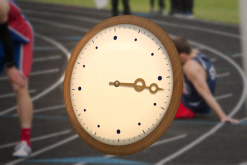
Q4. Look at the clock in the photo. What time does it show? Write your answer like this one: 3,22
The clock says 3,17
